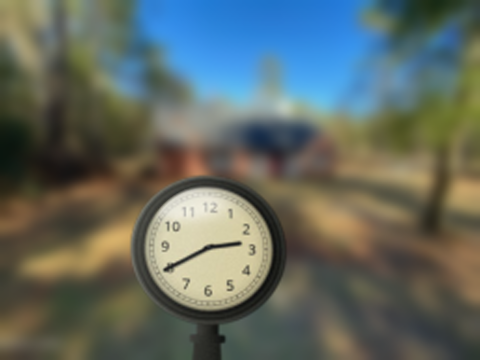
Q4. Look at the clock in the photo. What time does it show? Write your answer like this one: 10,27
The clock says 2,40
